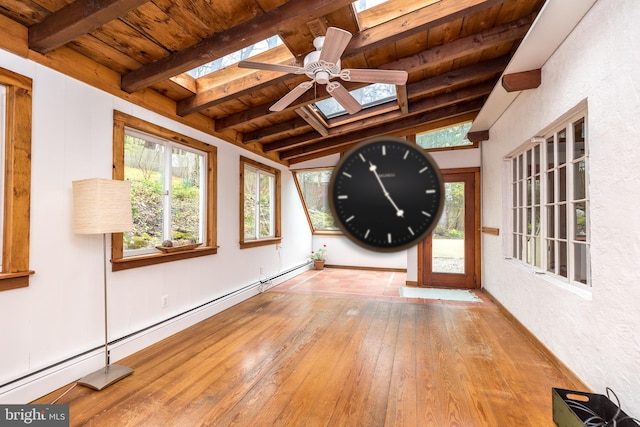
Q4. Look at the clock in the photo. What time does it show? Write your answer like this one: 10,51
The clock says 4,56
